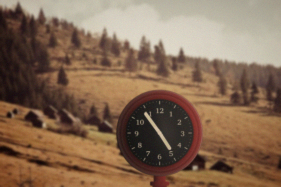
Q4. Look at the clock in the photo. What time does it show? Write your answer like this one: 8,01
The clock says 4,54
